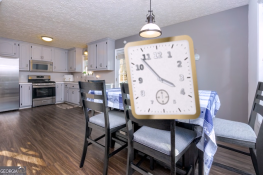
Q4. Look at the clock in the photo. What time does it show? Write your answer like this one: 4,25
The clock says 3,53
